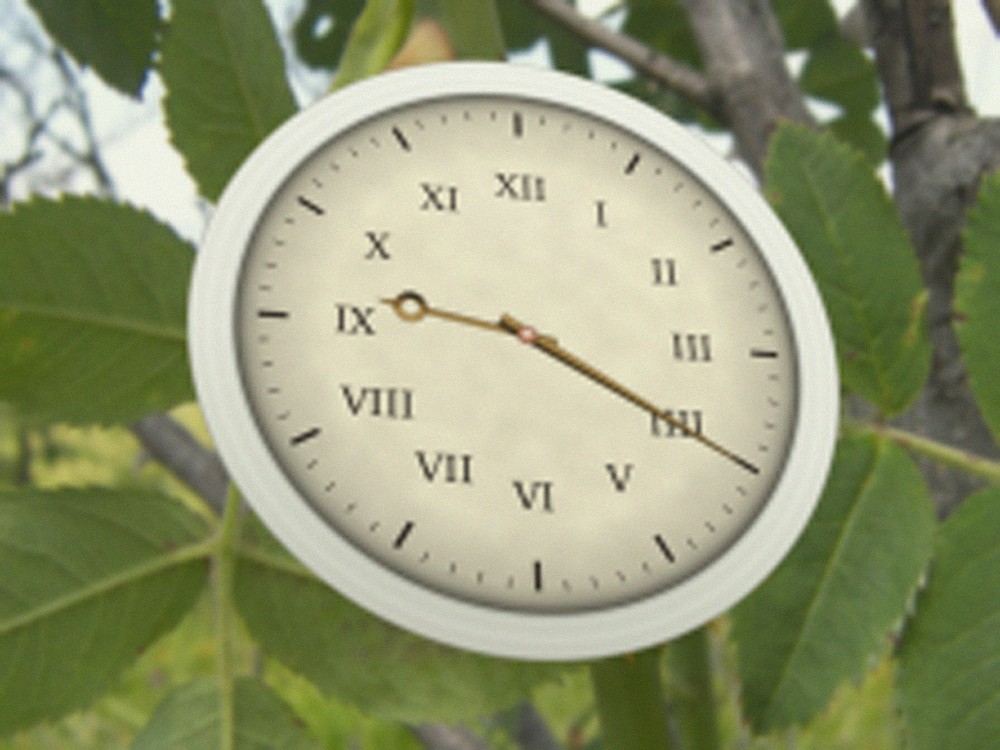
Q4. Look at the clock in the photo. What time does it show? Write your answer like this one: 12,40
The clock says 9,20
